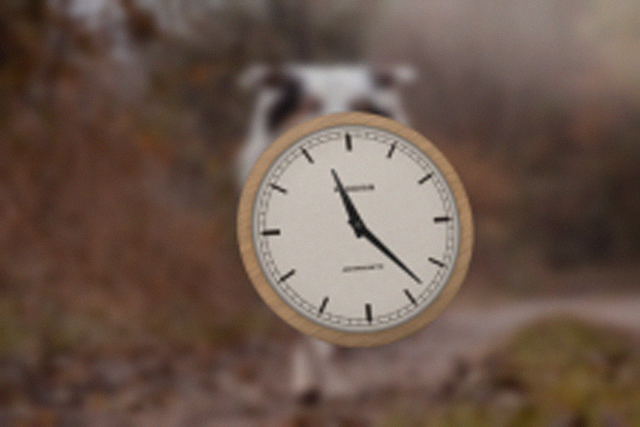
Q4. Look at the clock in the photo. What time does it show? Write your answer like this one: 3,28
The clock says 11,23
